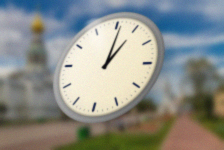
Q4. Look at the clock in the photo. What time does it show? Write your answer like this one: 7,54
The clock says 1,01
